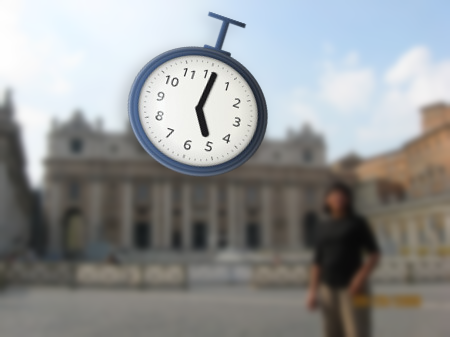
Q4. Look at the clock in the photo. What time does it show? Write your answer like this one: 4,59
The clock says 5,01
